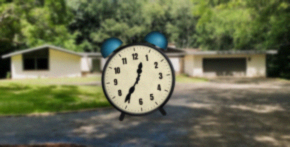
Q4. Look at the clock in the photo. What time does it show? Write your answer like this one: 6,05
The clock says 12,36
